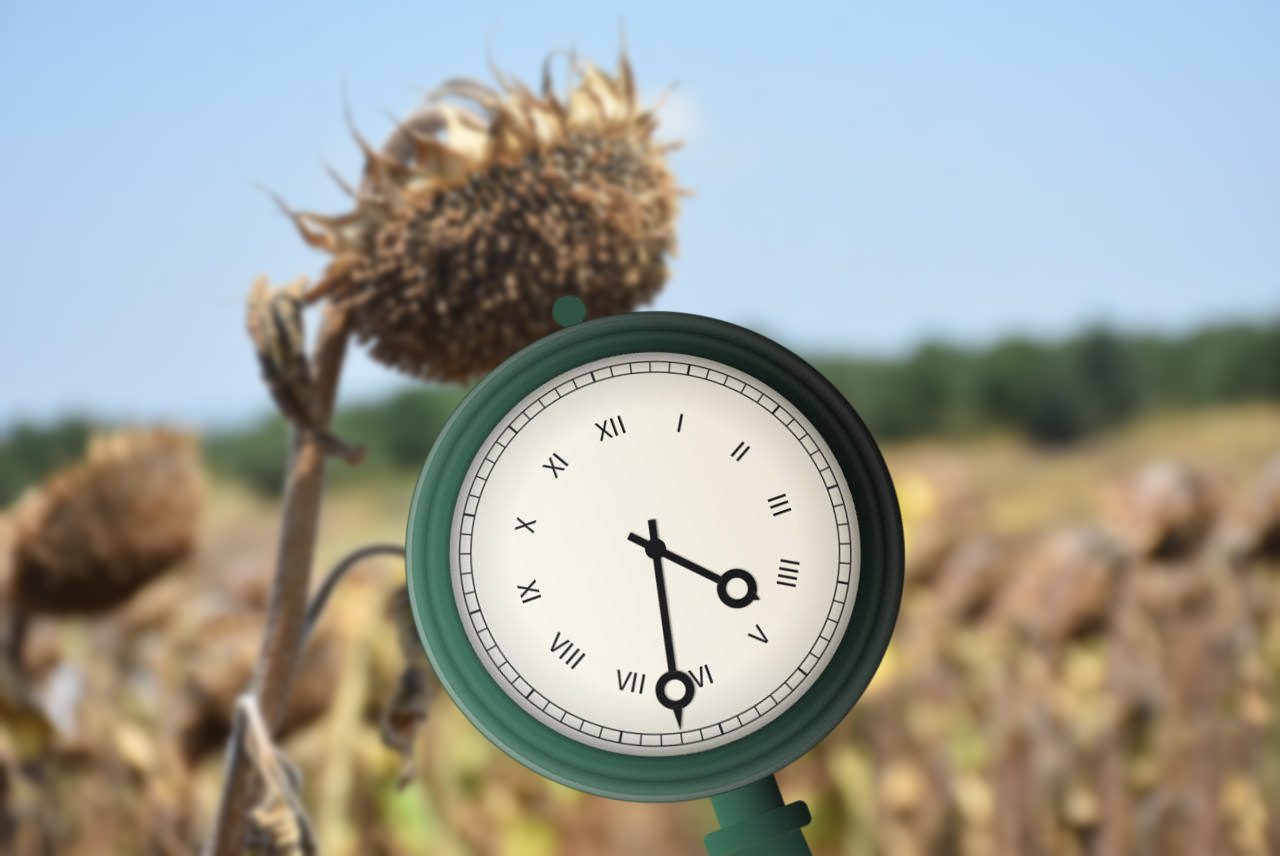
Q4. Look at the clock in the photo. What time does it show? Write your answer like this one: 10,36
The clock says 4,32
